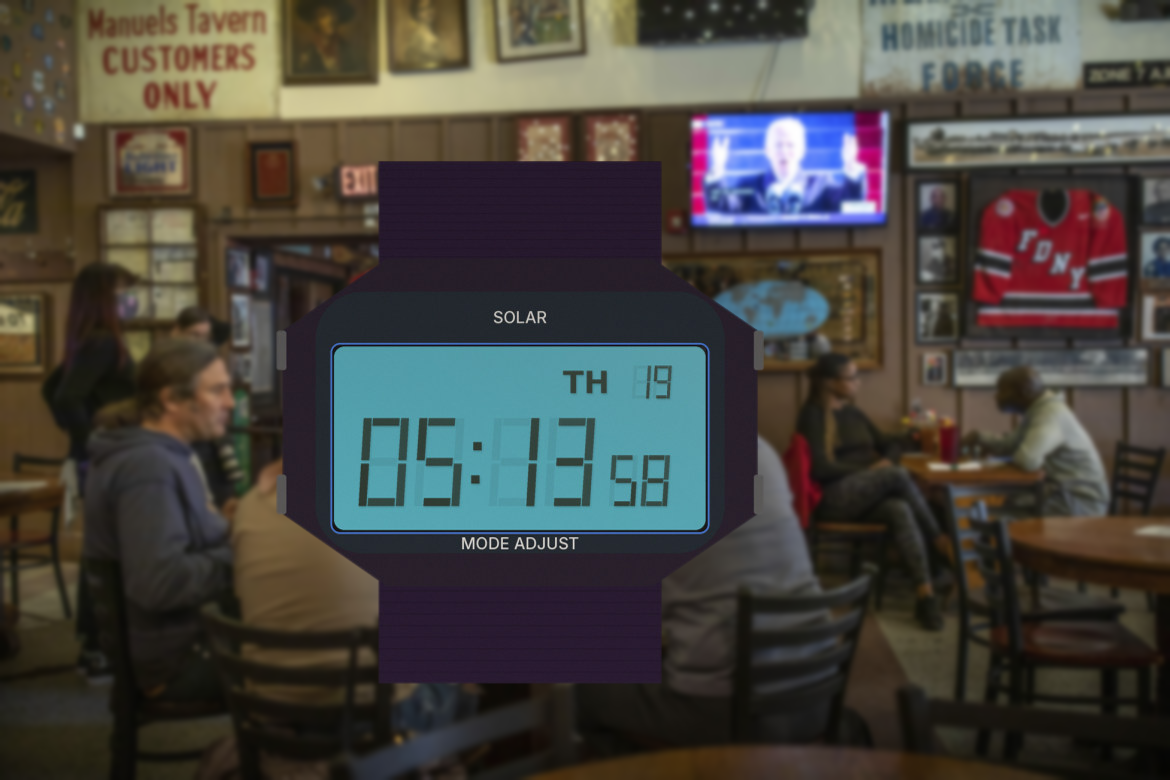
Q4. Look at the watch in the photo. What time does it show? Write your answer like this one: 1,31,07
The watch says 5,13,58
